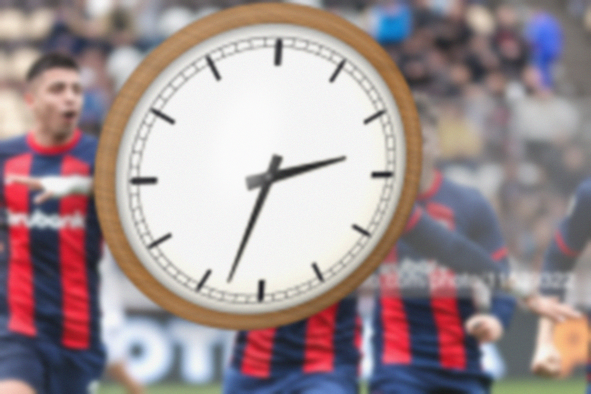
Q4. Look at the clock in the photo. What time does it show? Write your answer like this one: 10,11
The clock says 2,33
